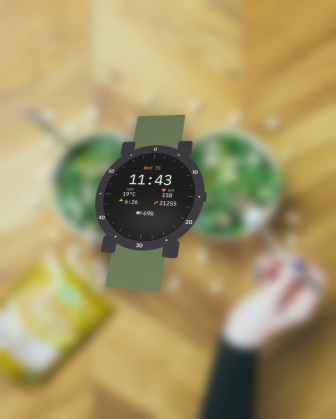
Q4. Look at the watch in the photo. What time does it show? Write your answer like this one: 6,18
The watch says 11,43
